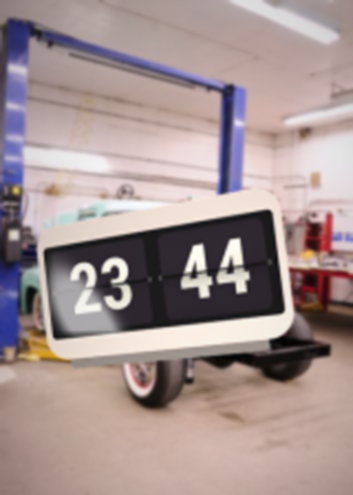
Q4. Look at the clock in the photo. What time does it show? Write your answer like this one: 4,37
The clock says 23,44
